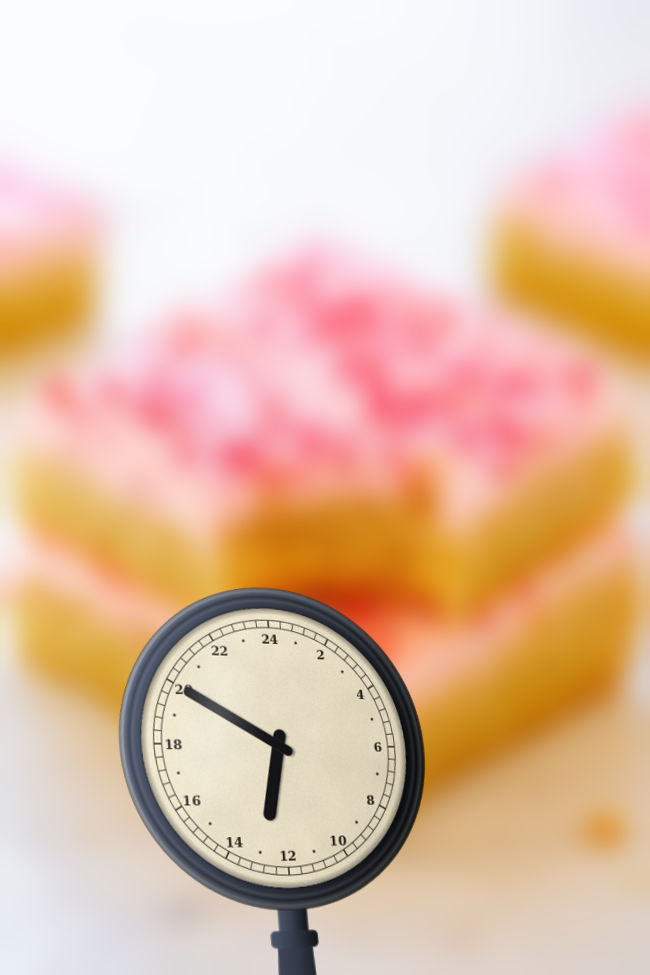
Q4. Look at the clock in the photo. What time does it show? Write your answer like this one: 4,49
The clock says 12,50
